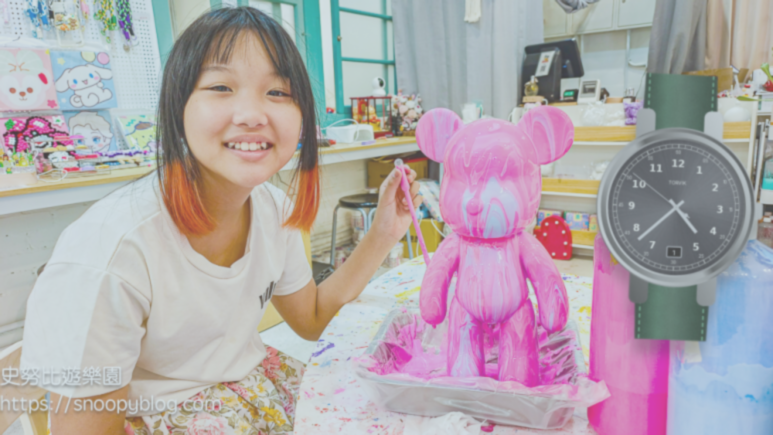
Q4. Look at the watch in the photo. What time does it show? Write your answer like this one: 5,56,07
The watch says 4,37,51
